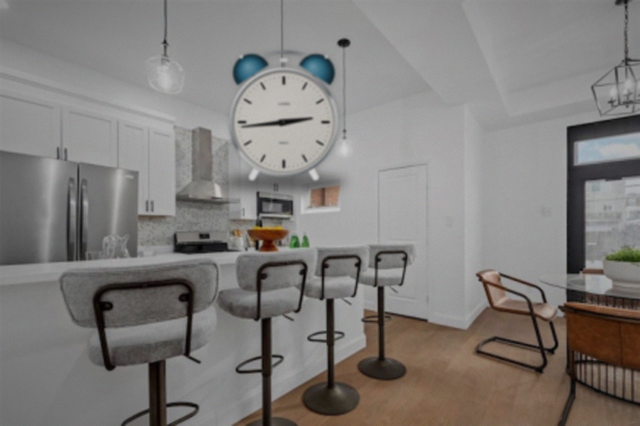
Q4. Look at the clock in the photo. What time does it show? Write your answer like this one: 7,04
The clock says 2,44
